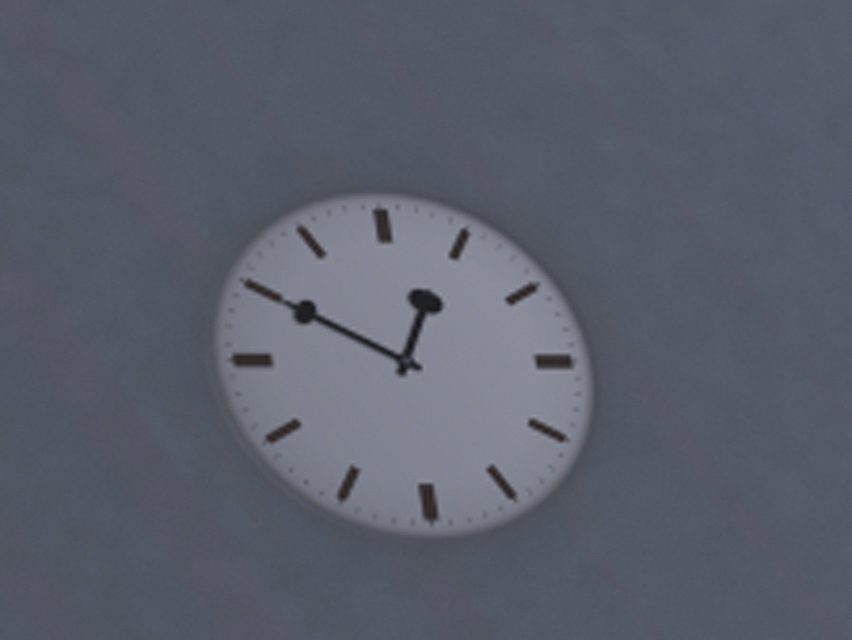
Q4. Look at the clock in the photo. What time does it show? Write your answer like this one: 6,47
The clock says 12,50
